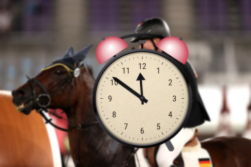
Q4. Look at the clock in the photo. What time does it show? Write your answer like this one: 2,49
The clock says 11,51
